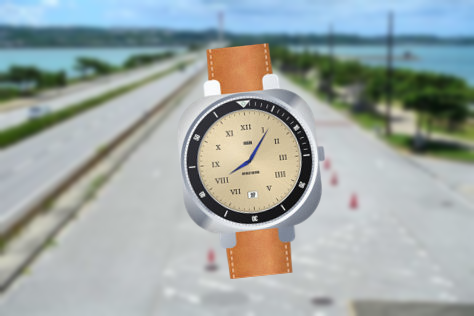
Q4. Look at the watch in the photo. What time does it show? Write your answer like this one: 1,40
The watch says 8,06
